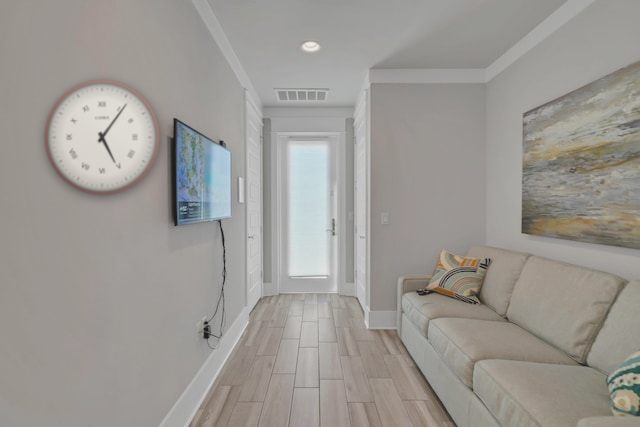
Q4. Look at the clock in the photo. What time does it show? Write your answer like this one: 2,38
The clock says 5,06
